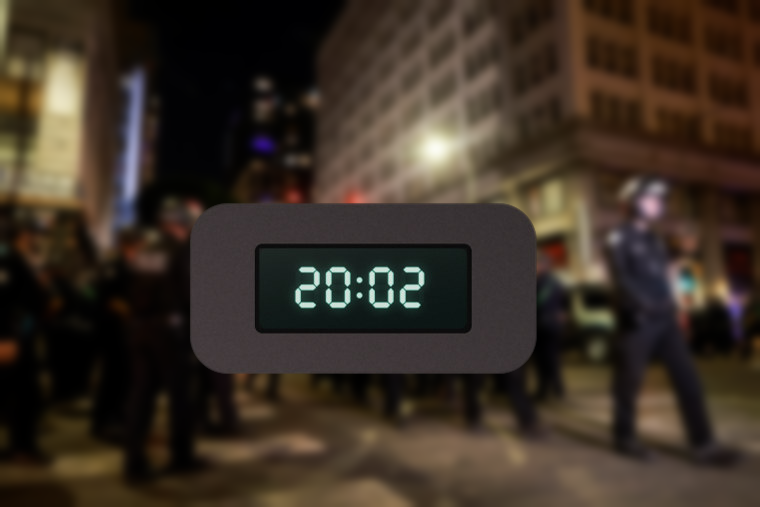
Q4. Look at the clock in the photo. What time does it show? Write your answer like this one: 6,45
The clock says 20,02
